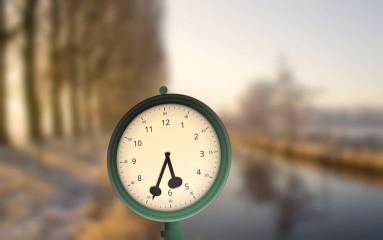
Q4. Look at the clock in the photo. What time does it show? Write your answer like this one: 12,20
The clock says 5,34
